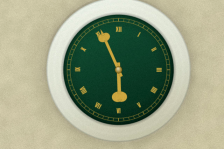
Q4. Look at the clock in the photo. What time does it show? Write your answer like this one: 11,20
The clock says 5,56
